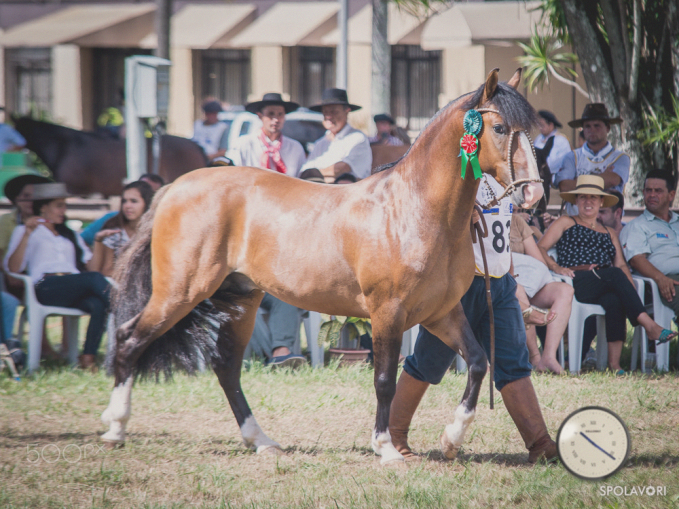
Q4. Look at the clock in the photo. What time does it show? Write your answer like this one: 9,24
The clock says 10,21
